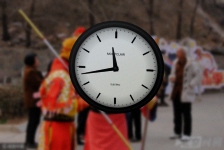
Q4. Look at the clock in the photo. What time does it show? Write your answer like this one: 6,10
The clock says 11,43
